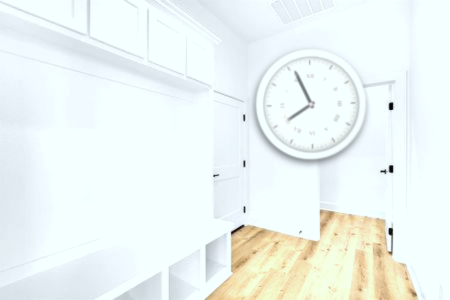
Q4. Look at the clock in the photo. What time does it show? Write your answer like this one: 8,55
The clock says 7,56
